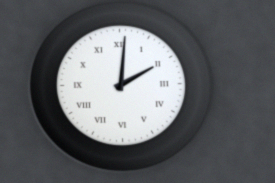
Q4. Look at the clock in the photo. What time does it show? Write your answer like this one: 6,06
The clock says 2,01
